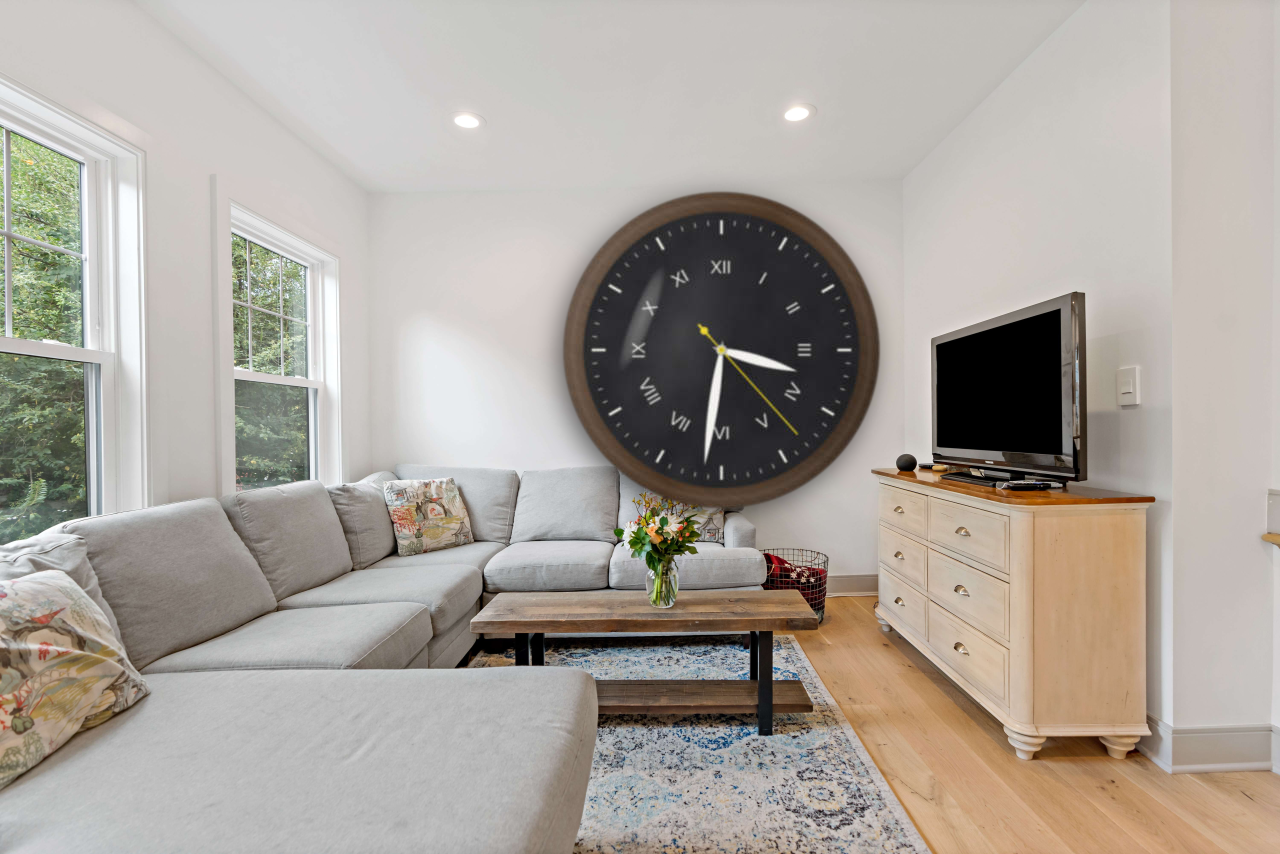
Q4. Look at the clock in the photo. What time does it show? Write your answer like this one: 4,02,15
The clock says 3,31,23
